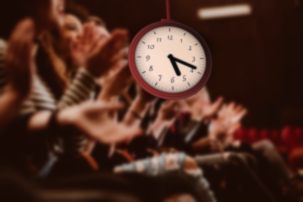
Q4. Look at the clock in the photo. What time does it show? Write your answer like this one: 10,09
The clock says 5,19
